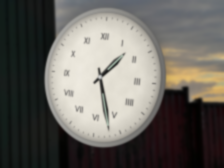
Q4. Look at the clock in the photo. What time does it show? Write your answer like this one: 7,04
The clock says 1,27
